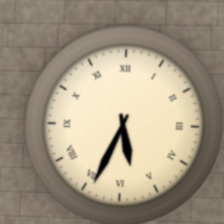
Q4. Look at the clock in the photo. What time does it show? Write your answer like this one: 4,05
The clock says 5,34
